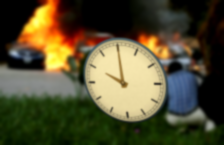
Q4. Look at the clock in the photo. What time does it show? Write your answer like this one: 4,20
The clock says 10,00
